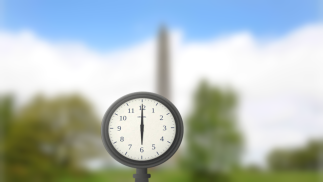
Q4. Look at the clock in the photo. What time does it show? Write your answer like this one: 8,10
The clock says 6,00
